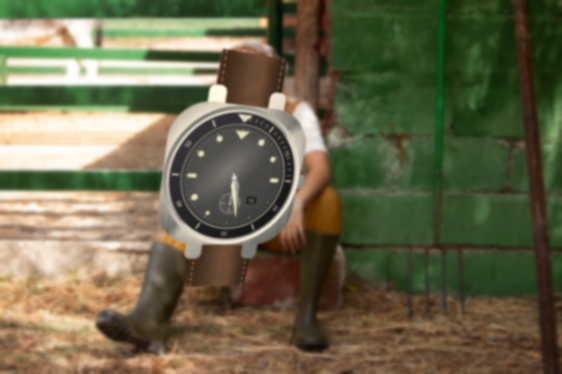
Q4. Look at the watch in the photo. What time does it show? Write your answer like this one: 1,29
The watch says 5,28
